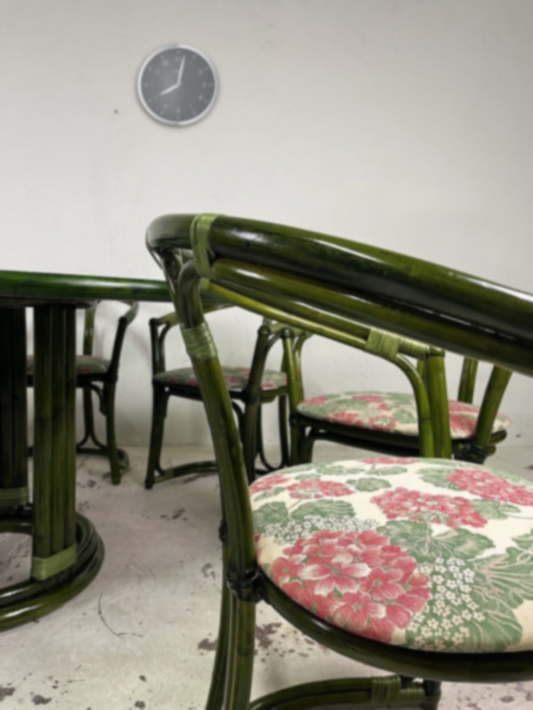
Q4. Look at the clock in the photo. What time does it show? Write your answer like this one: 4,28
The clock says 8,02
